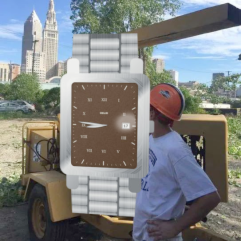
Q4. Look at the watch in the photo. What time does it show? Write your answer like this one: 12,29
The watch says 8,46
